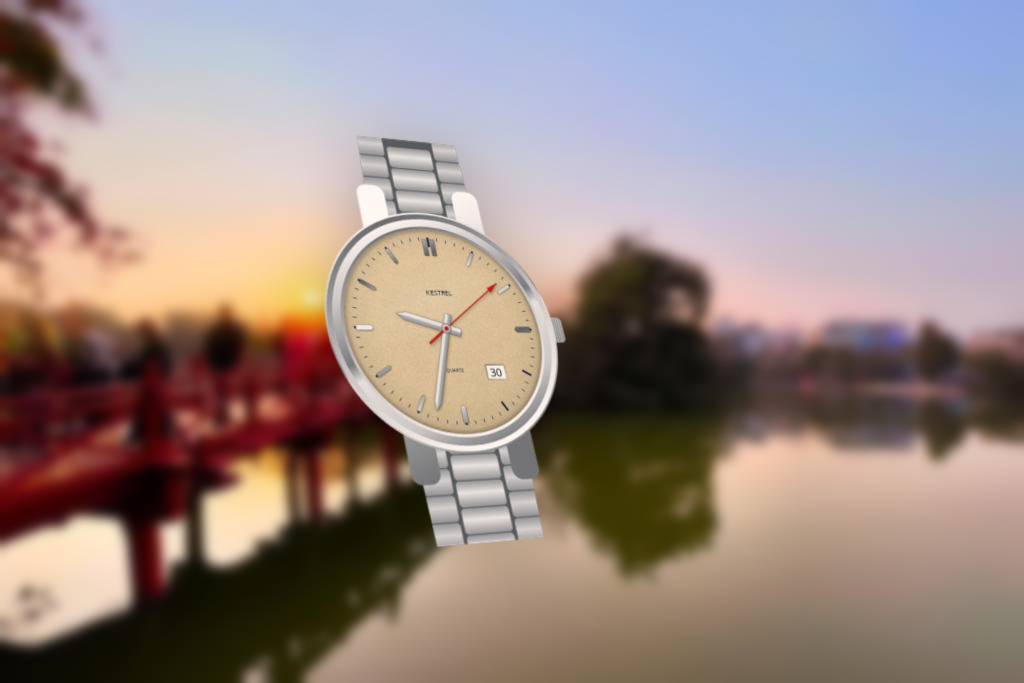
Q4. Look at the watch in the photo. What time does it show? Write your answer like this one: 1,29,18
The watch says 9,33,09
